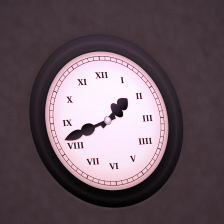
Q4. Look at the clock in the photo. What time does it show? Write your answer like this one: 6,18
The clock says 1,42
